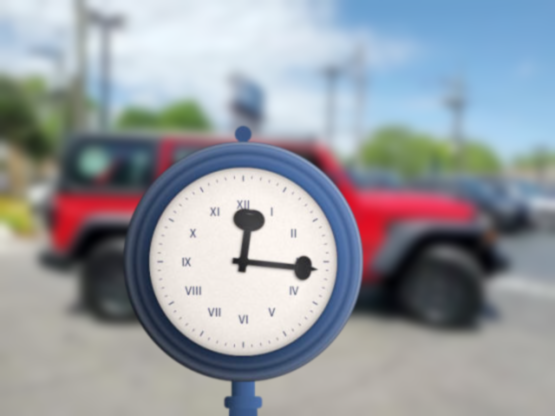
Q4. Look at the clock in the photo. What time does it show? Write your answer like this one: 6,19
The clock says 12,16
